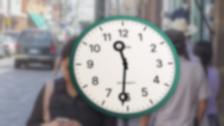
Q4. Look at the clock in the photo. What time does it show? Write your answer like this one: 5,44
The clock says 11,31
